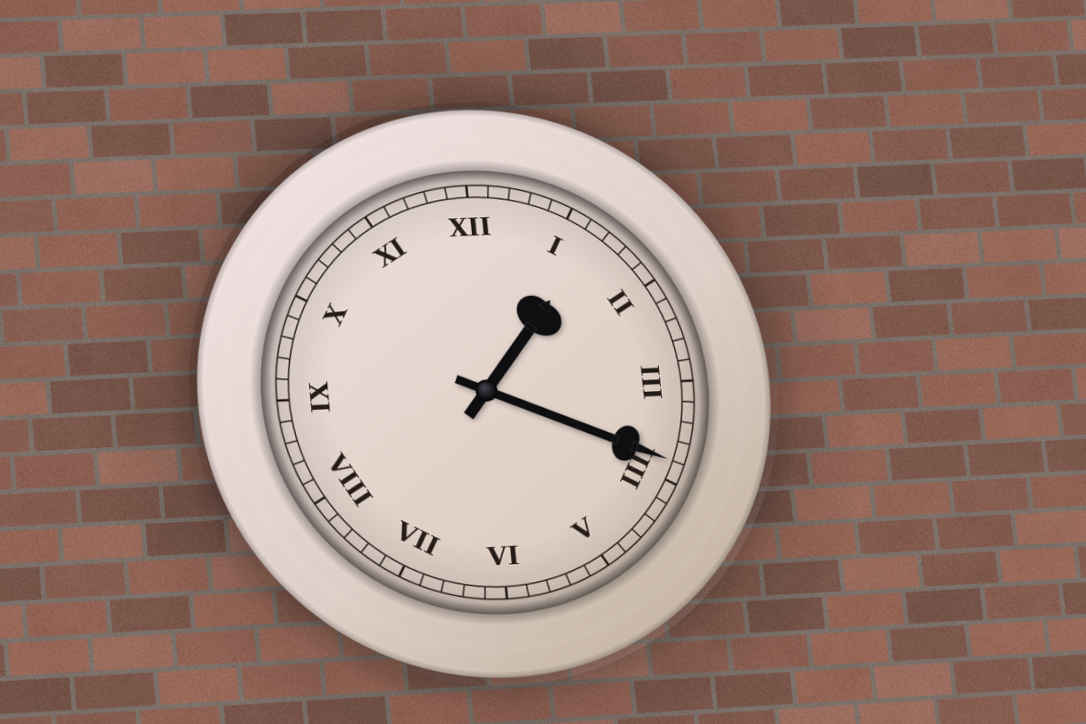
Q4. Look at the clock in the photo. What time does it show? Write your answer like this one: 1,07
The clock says 1,19
